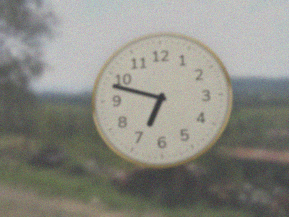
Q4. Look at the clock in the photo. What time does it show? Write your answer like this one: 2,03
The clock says 6,48
